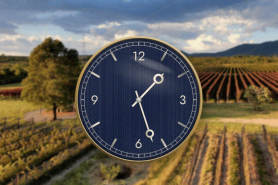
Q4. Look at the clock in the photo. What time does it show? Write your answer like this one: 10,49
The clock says 1,27
